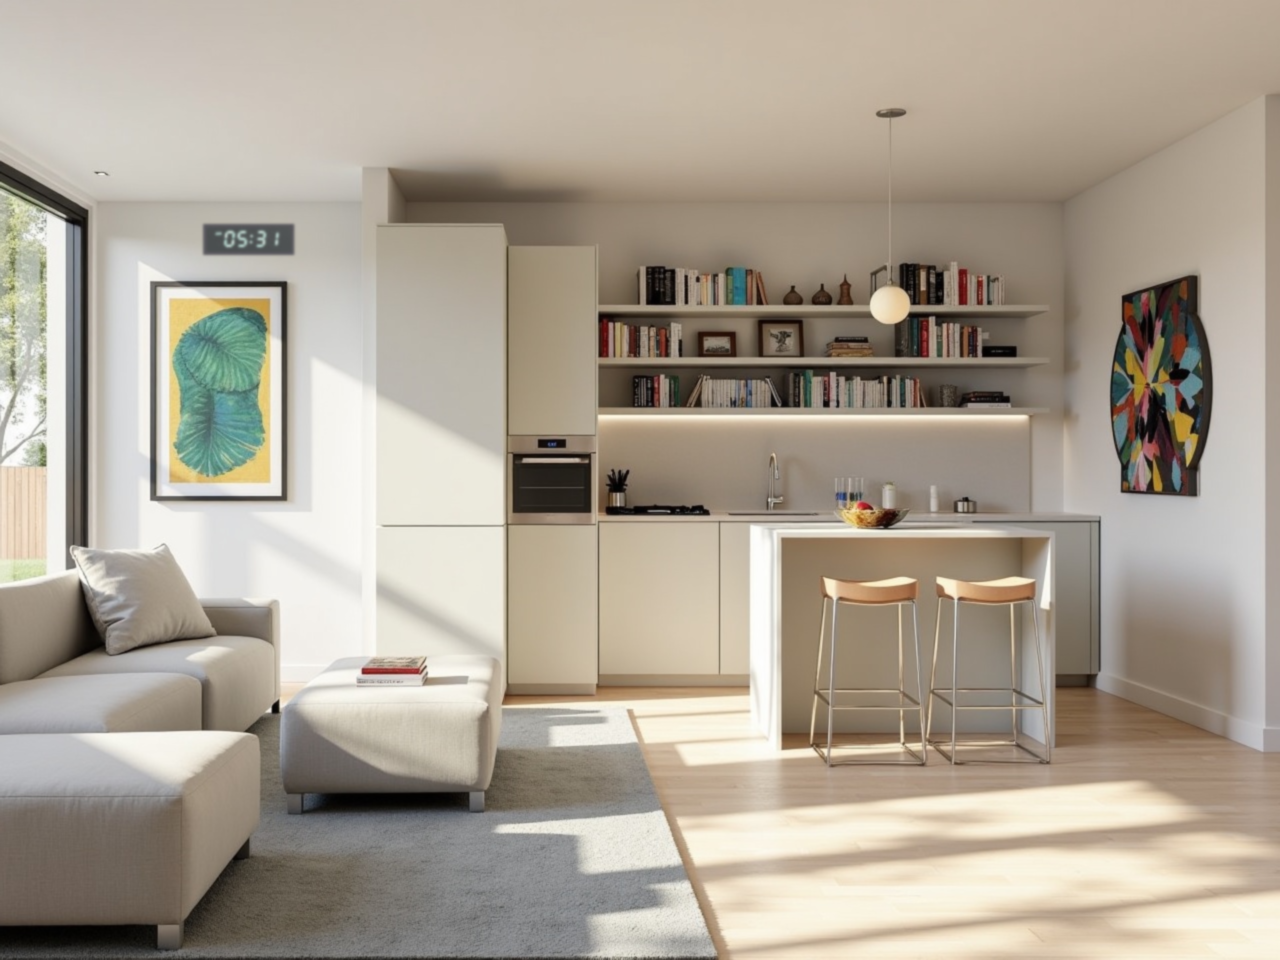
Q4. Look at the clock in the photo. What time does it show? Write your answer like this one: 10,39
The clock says 5,31
